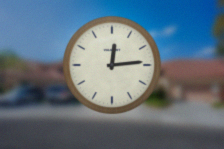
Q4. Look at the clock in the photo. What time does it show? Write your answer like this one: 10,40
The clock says 12,14
